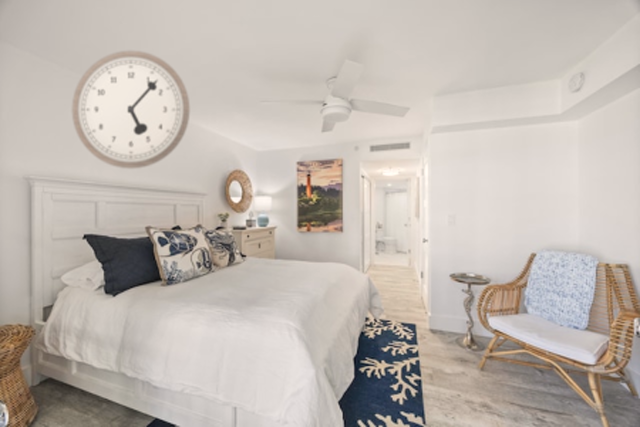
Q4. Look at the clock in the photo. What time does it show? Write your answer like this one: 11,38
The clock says 5,07
